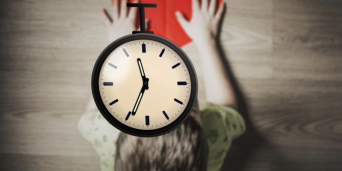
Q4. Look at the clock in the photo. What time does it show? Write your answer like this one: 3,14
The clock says 11,34
